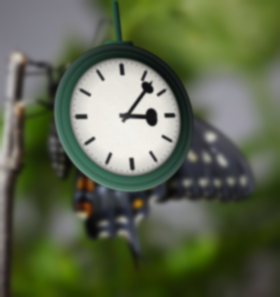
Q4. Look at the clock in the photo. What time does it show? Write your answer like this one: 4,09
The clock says 3,07
